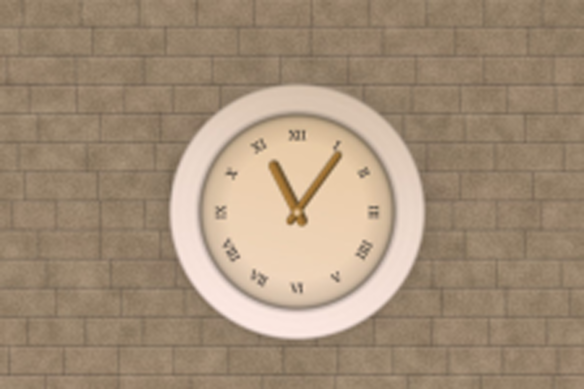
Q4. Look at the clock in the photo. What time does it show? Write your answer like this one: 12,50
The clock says 11,06
